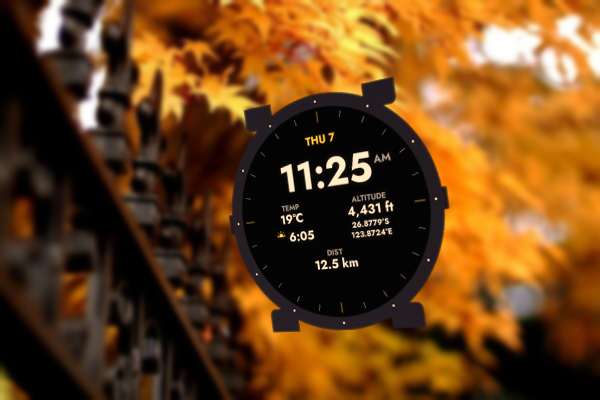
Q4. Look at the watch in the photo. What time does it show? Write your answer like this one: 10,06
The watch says 11,25
